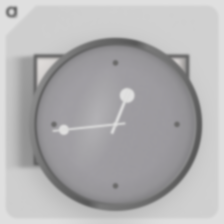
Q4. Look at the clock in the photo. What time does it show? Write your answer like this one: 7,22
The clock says 12,44
